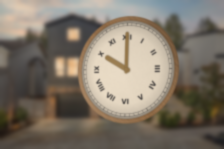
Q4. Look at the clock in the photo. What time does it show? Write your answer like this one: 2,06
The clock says 10,00
